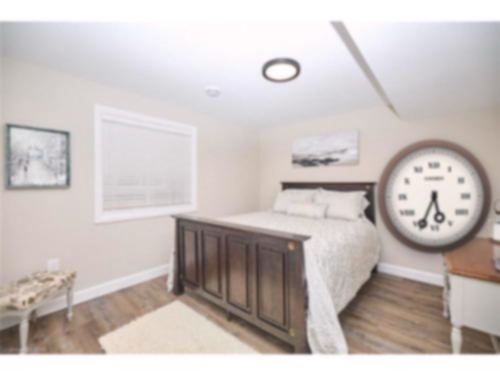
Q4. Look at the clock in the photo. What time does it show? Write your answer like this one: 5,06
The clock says 5,34
